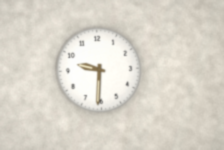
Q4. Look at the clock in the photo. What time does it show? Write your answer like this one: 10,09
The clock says 9,31
